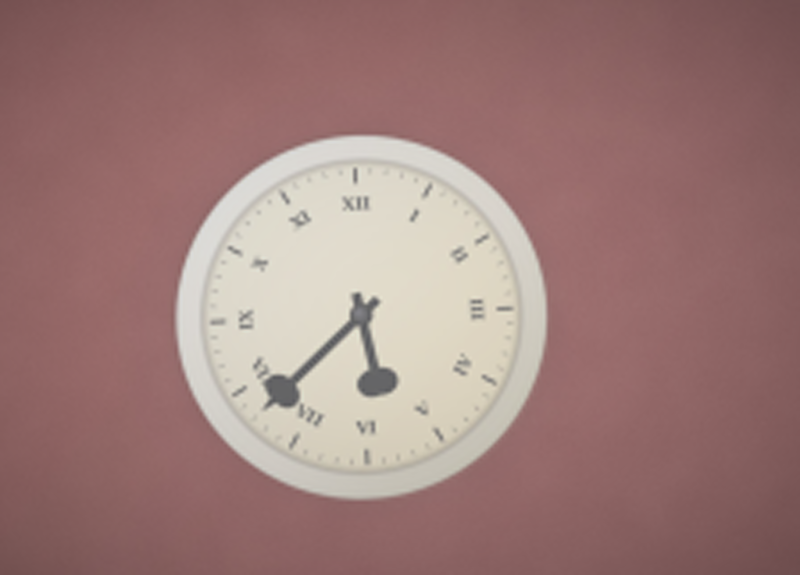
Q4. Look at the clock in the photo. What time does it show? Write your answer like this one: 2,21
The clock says 5,38
